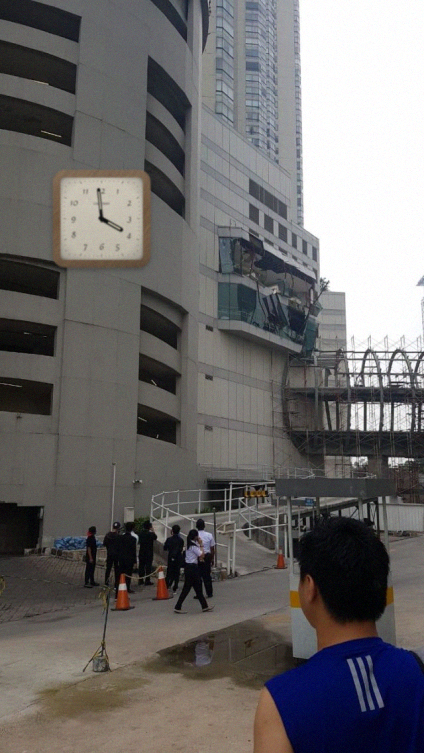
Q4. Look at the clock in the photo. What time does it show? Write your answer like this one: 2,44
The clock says 3,59
